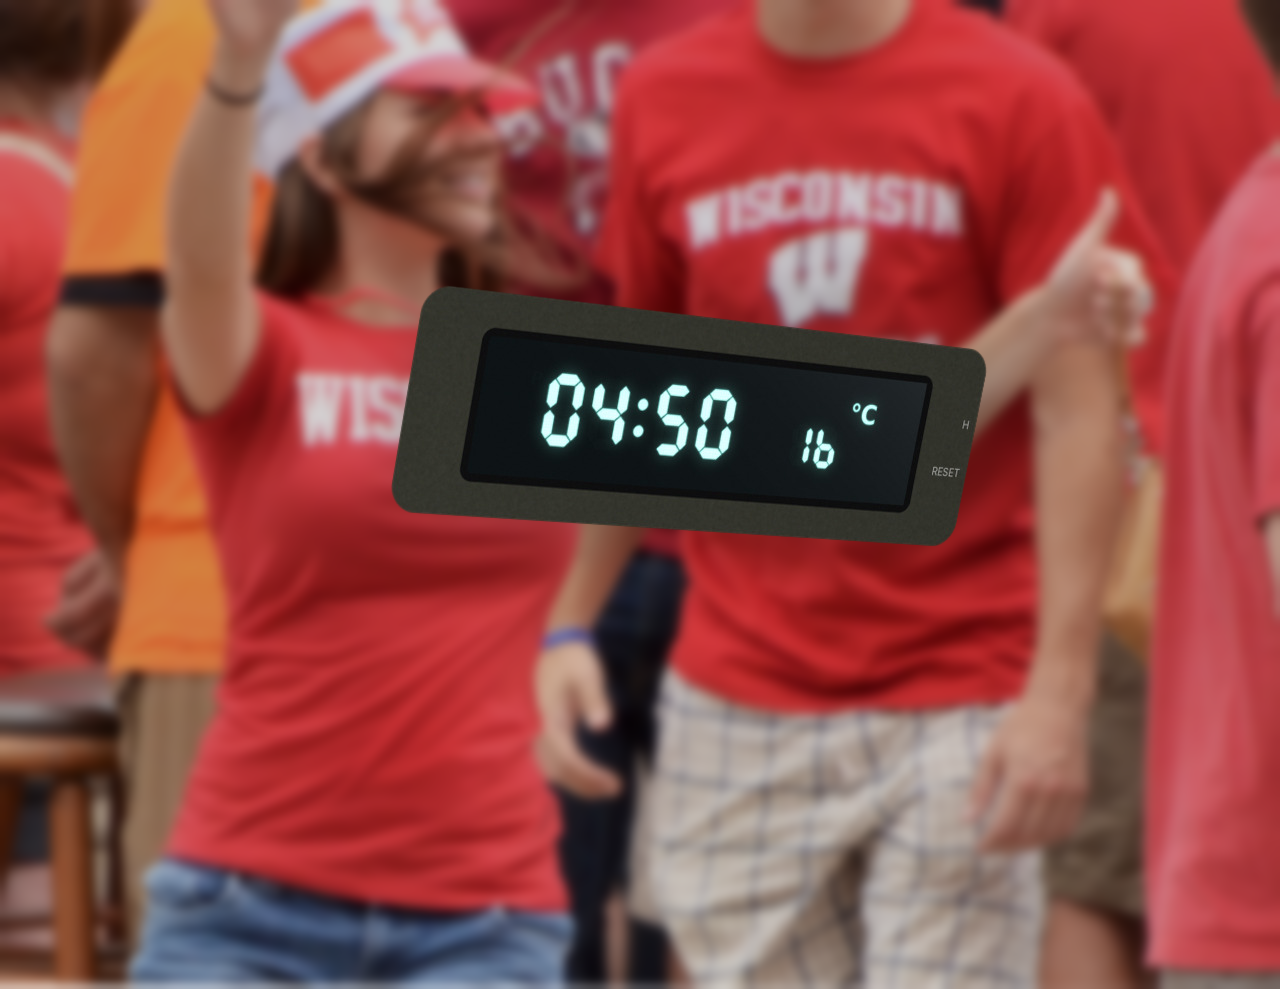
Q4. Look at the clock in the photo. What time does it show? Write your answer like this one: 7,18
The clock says 4,50
